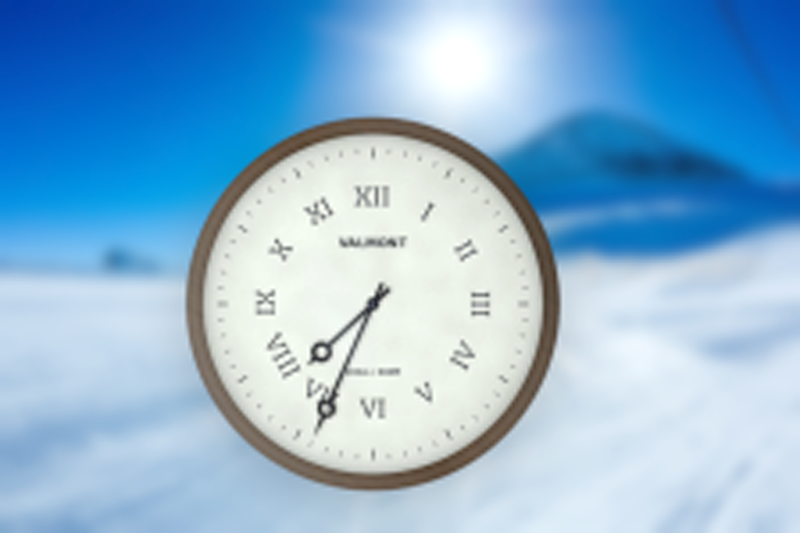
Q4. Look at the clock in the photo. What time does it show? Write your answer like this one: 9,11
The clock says 7,34
